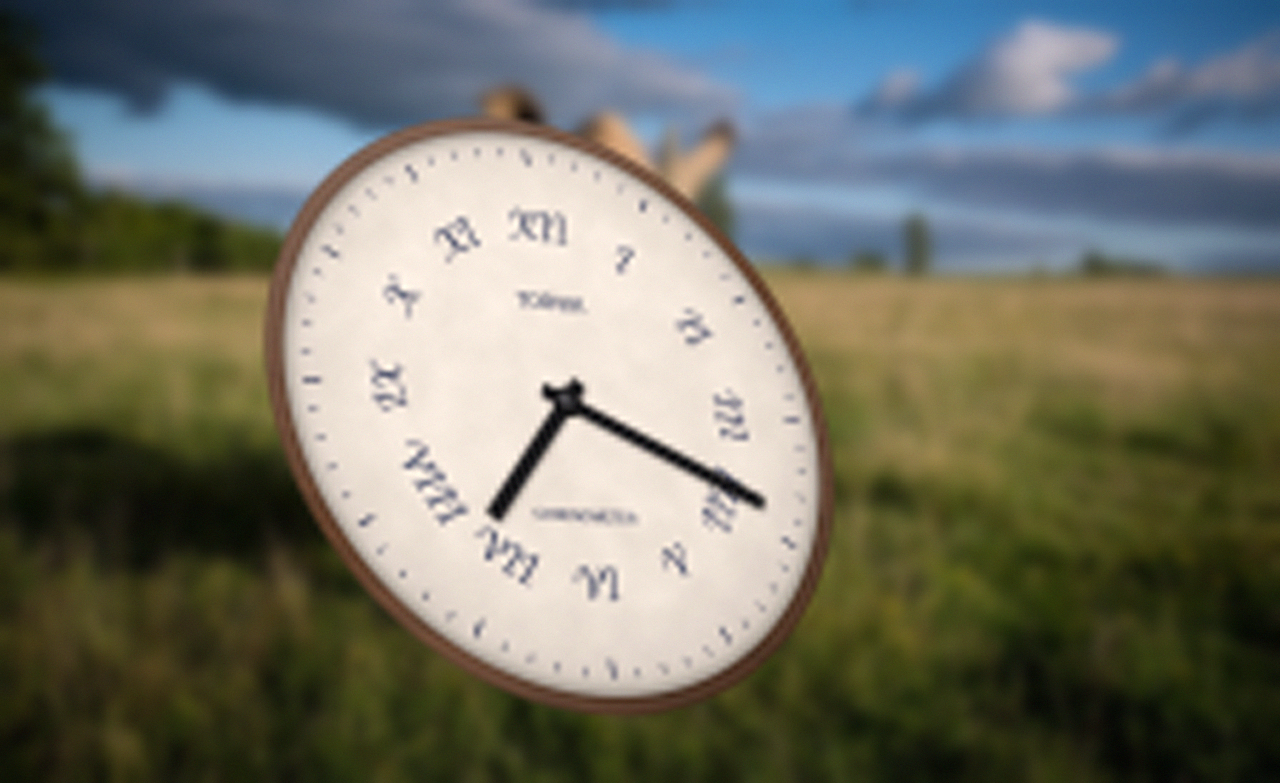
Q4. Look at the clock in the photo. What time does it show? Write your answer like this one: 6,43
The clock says 7,19
